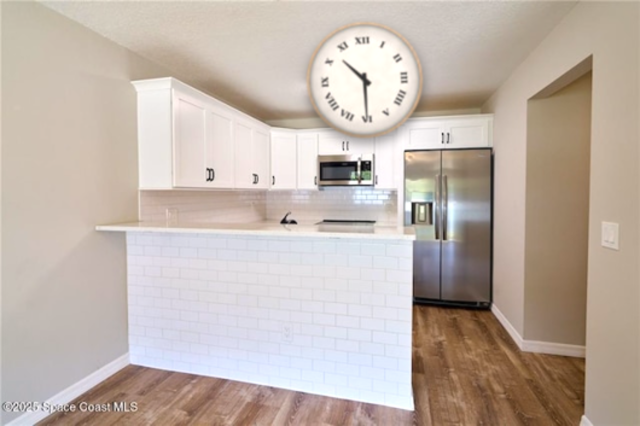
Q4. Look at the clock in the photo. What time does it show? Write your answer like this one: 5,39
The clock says 10,30
